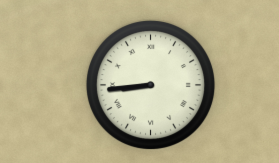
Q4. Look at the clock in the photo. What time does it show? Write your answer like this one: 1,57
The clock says 8,44
